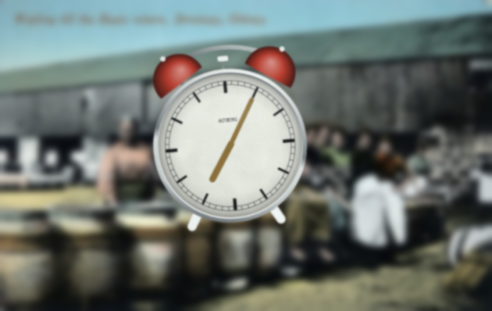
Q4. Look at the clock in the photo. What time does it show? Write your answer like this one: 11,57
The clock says 7,05
